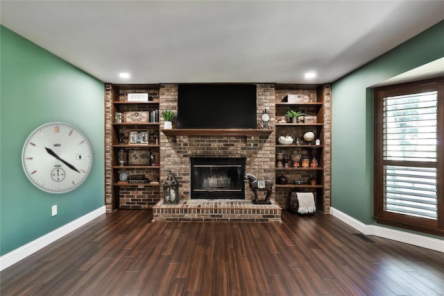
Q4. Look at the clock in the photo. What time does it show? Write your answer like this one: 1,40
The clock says 10,21
